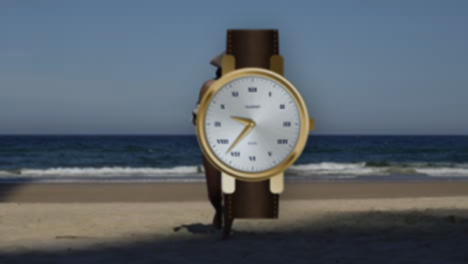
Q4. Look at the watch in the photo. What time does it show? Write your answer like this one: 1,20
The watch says 9,37
